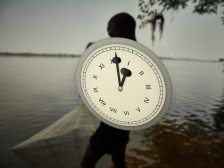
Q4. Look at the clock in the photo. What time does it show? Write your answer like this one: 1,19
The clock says 1,01
